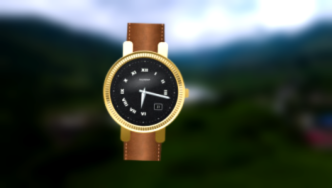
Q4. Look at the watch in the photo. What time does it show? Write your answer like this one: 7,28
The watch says 6,17
